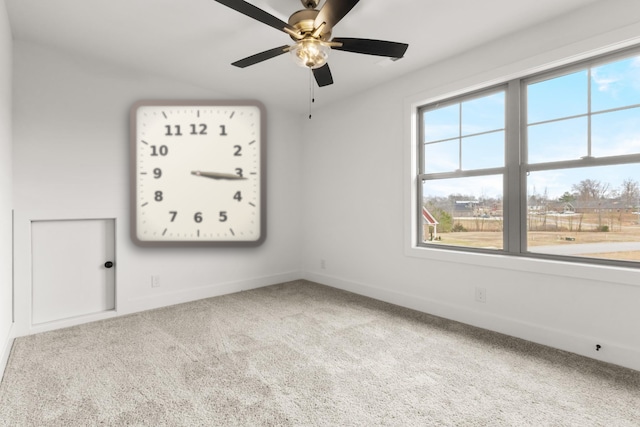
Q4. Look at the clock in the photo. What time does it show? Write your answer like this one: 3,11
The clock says 3,16
